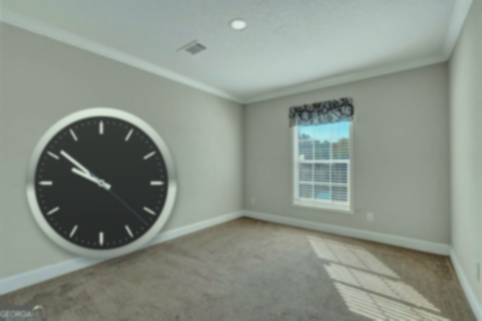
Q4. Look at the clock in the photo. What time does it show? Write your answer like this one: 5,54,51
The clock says 9,51,22
